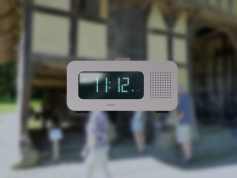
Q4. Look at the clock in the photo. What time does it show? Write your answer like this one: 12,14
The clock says 11,12
